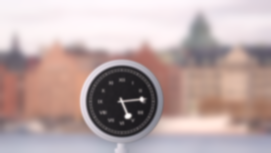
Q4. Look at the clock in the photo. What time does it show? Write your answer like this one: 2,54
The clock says 5,14
